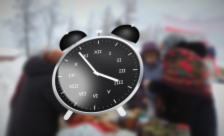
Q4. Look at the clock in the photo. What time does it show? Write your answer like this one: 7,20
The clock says 3,54
